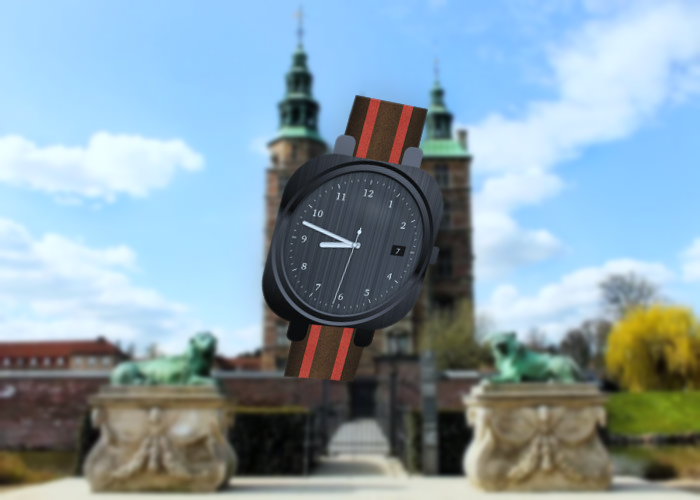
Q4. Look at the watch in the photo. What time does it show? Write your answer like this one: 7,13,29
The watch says 8,47,31
